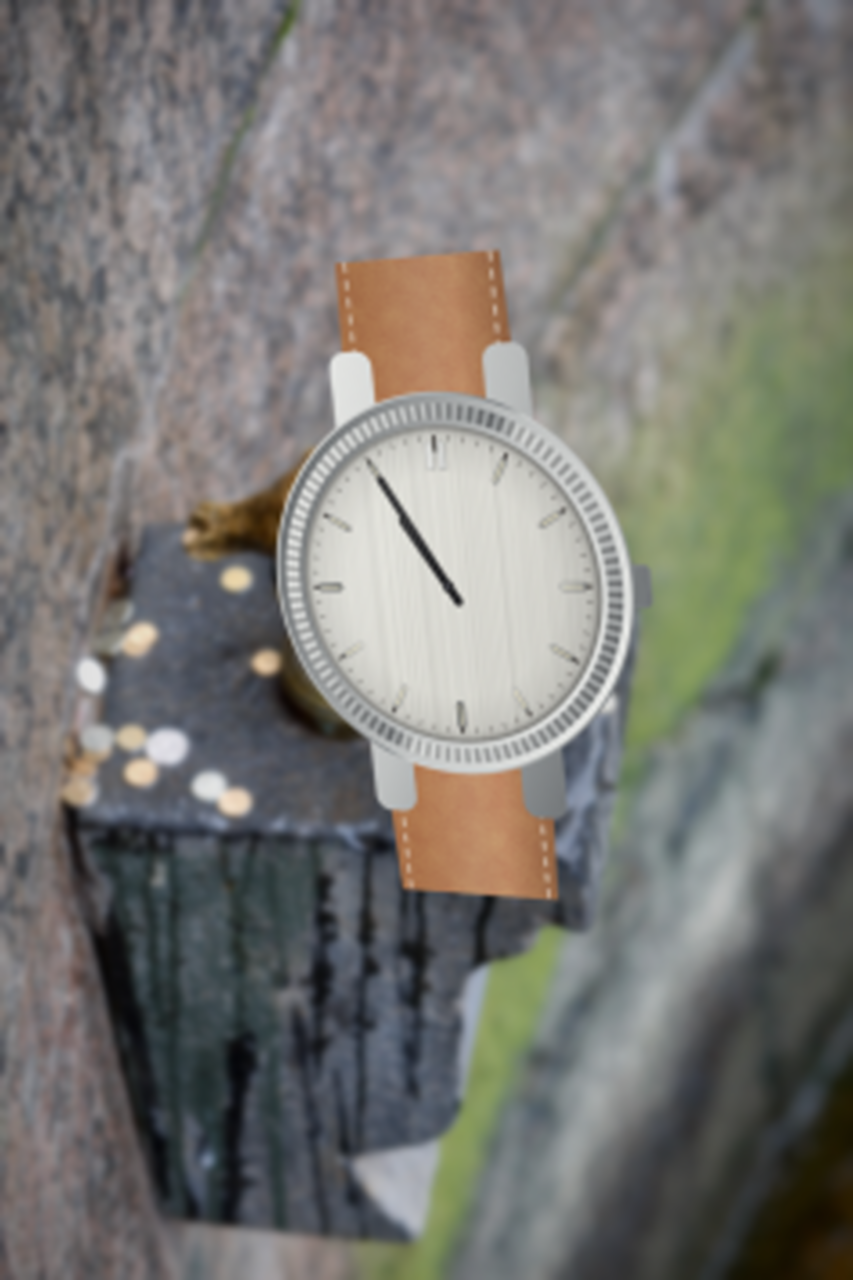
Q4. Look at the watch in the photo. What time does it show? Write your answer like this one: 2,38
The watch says 10,55
